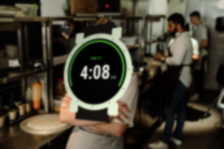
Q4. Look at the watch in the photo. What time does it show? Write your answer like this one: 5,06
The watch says 4,08
